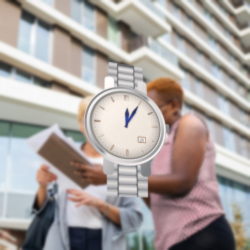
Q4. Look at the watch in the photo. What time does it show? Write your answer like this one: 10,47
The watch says 12,05
